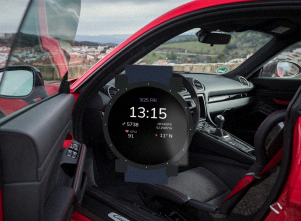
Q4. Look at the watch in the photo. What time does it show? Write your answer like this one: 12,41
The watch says 13,15
